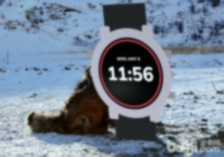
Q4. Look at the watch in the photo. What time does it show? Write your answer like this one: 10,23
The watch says 11,56
